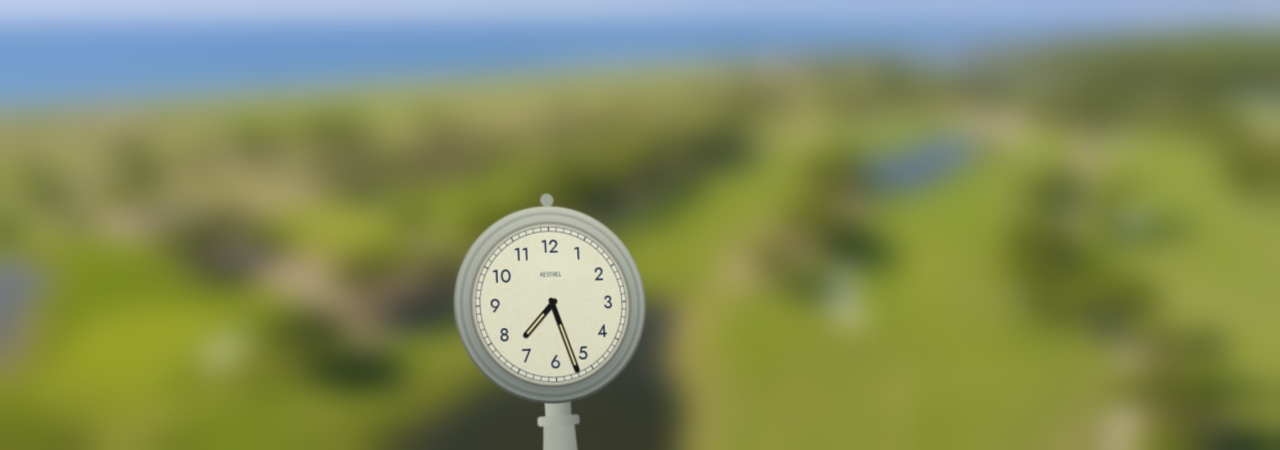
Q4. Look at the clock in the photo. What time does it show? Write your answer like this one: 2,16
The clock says 7,27
